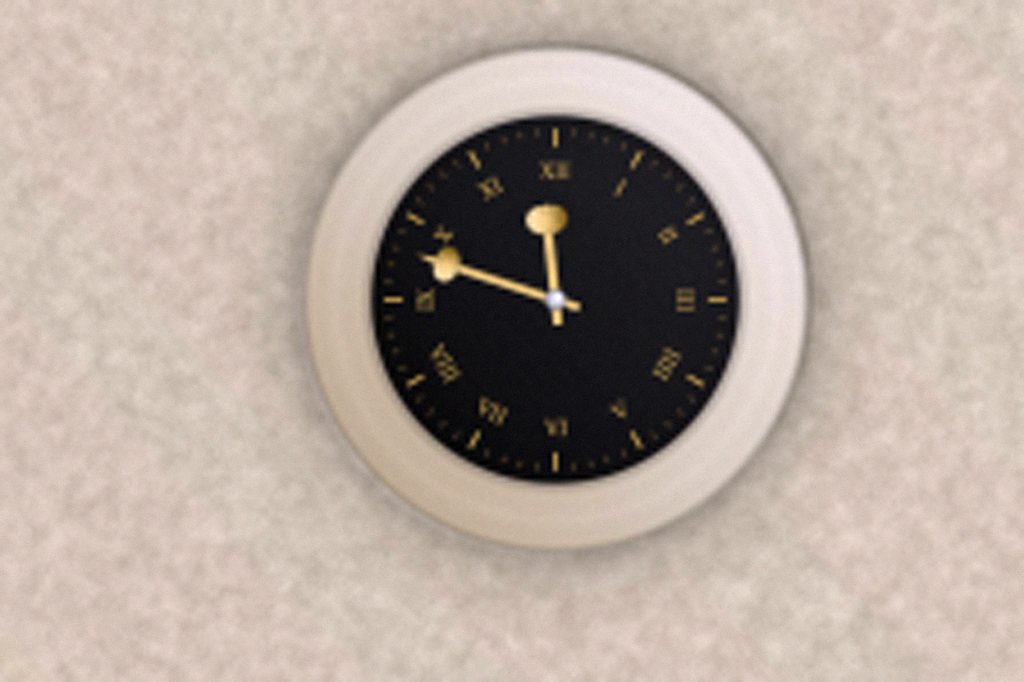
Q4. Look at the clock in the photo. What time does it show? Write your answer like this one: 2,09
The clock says 11,48
